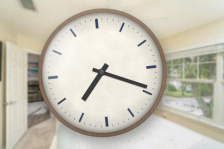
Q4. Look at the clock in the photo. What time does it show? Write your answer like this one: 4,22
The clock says 7,19
